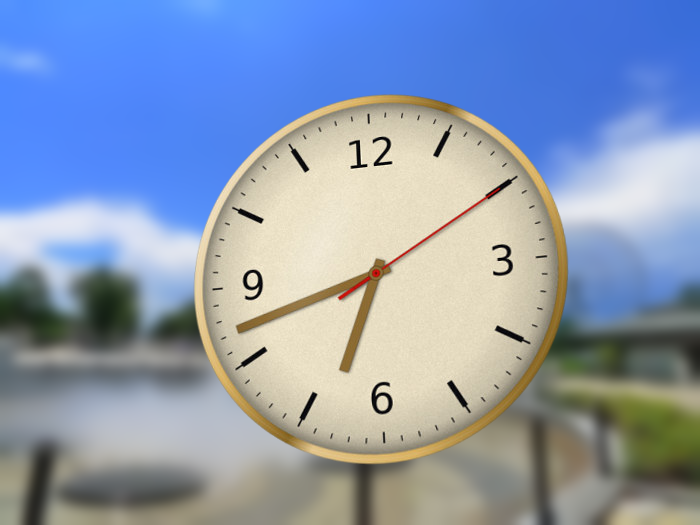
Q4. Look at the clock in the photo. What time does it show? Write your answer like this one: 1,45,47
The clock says 6,42,10
